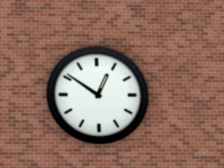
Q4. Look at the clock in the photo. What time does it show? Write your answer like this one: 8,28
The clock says 12,51
